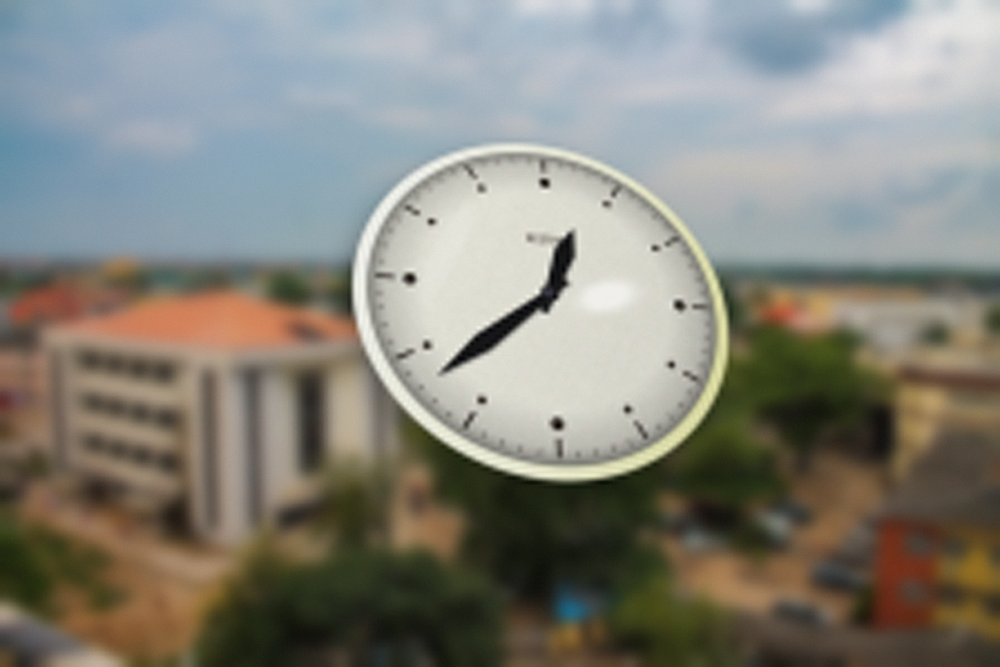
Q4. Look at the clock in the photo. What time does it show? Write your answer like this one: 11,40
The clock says 12,38
